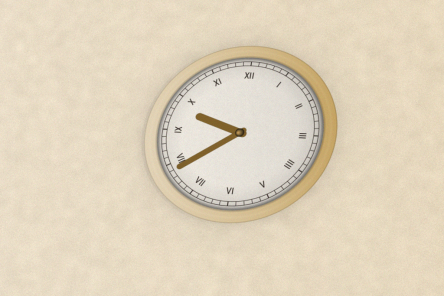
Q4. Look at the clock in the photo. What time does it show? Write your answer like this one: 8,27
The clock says 9,39
